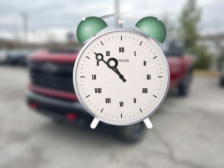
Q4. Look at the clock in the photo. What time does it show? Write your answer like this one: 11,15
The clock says 10,52
